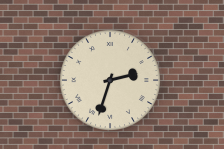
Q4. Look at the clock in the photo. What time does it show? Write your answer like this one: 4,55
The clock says 2,33
